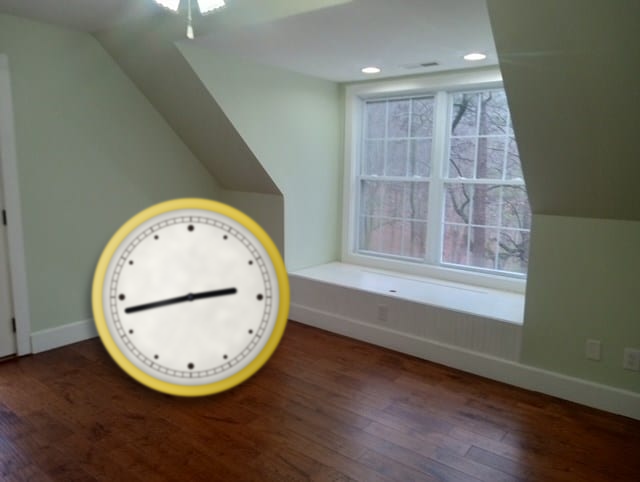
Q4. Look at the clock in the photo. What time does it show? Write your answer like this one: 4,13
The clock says 2,43
